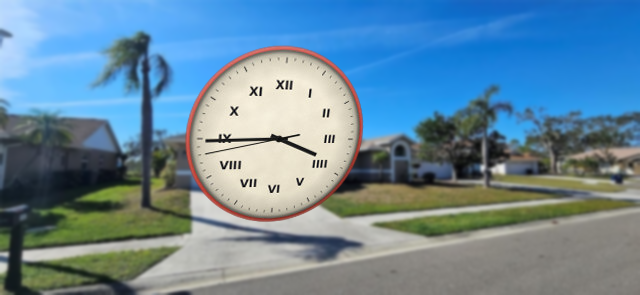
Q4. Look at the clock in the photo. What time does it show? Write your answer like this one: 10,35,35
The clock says 3,44,43
